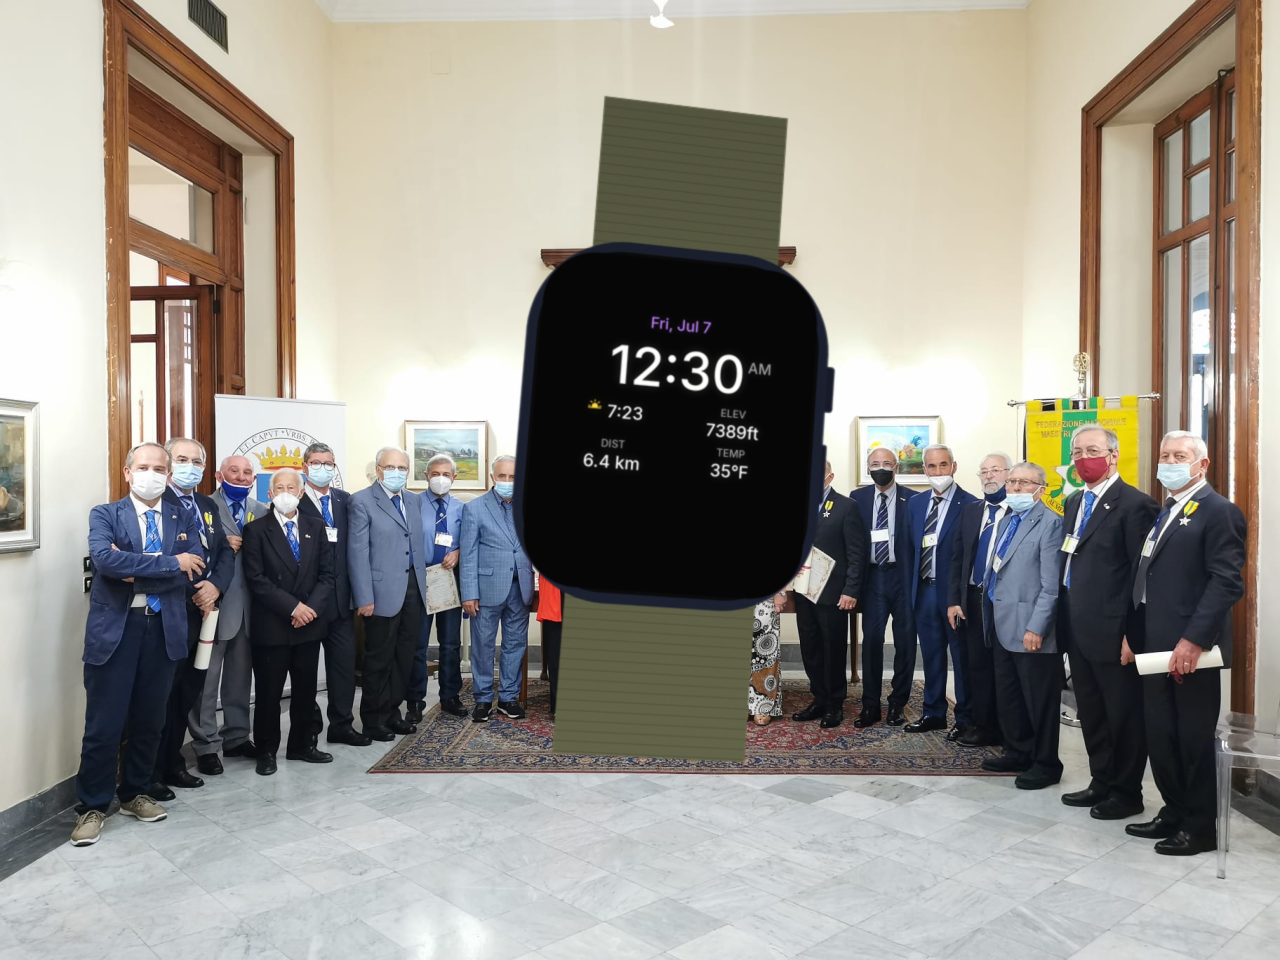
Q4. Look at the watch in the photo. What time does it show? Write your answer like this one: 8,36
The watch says 12,30
